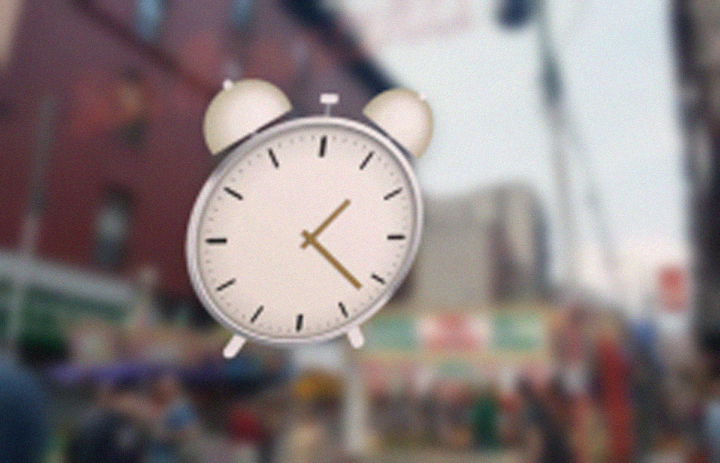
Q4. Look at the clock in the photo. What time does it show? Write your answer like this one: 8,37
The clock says 1,22
